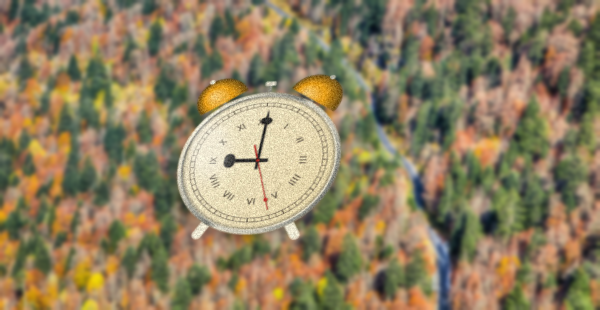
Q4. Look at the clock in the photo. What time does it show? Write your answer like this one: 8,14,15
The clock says 9,00,27
